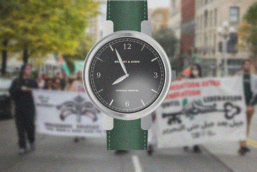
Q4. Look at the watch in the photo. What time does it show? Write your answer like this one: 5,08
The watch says 7,56
